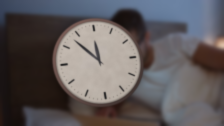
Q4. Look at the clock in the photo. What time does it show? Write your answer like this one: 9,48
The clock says 11,53
